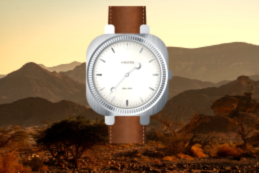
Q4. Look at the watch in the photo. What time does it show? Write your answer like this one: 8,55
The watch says 1,37
